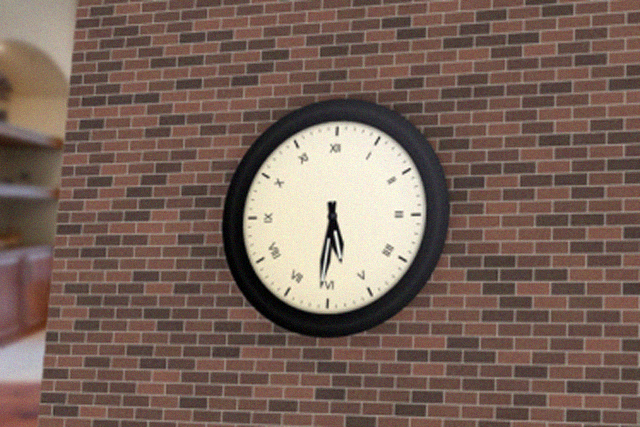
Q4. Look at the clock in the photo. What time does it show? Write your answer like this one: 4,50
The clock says 5,31
